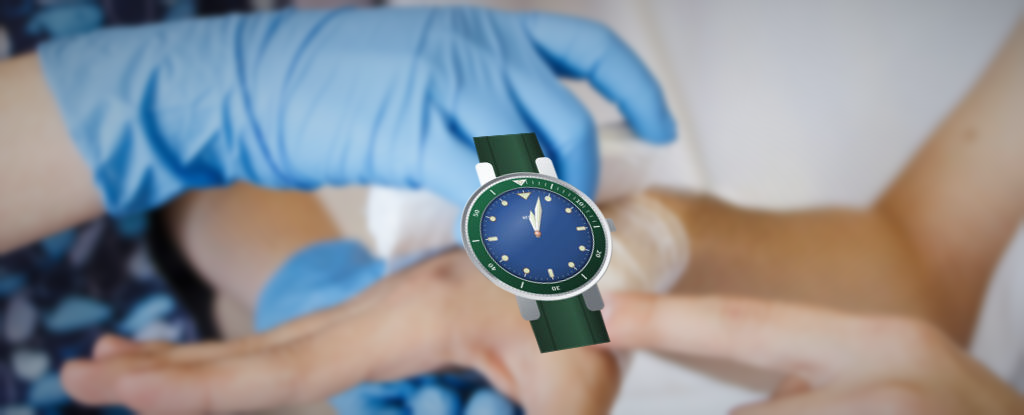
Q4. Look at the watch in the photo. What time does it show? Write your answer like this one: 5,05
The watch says 12,03
